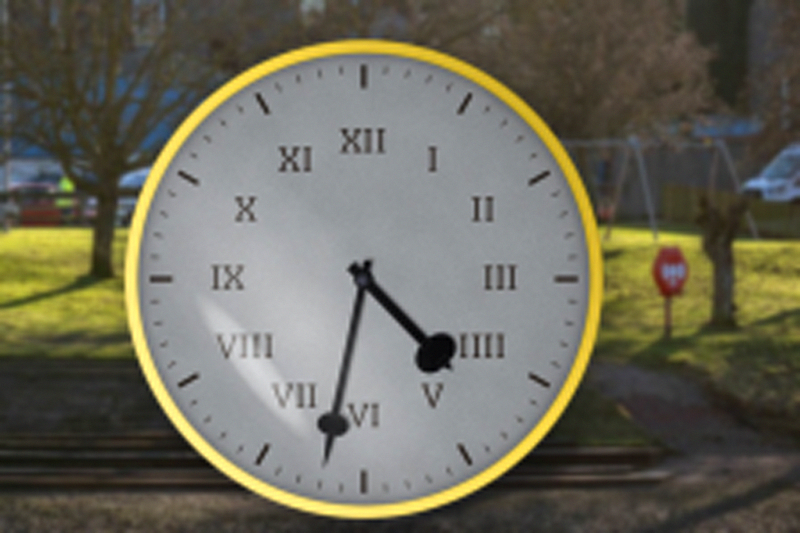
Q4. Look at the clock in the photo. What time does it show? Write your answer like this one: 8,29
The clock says 4,32
